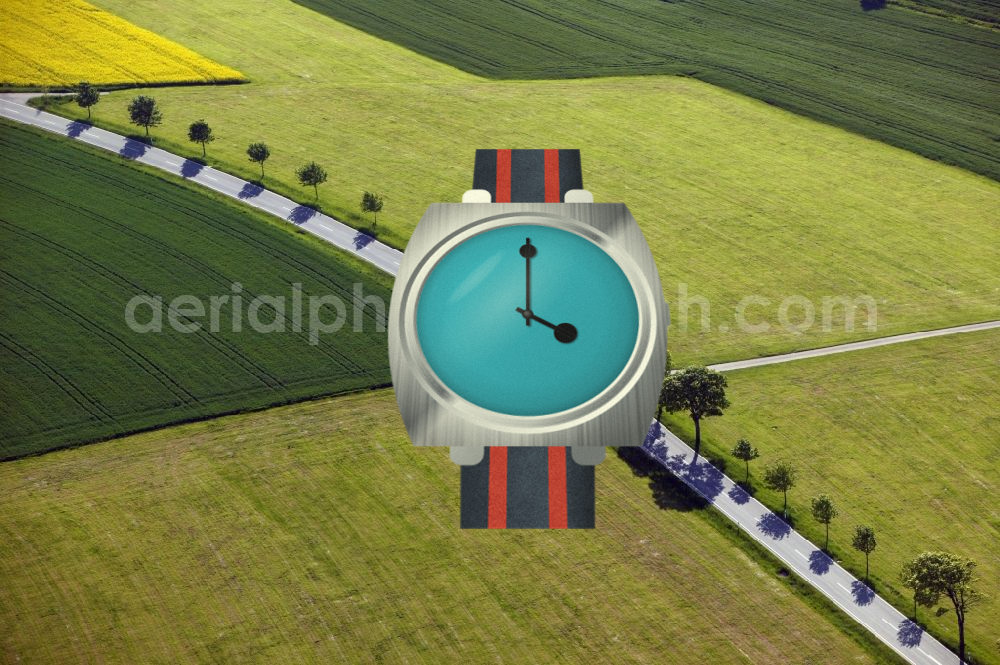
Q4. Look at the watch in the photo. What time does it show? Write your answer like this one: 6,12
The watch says 4,00
